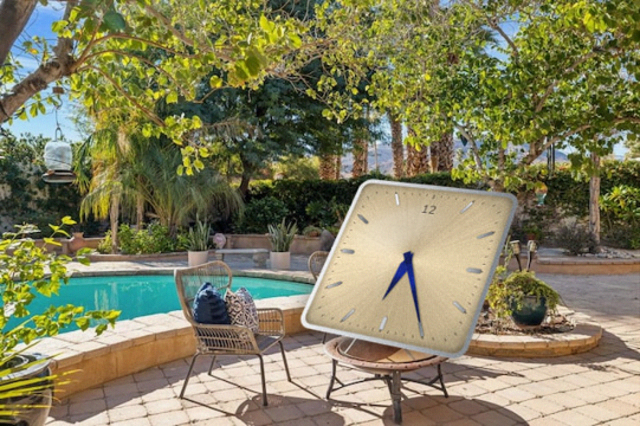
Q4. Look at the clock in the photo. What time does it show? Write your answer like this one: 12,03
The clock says 6,25
